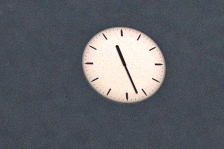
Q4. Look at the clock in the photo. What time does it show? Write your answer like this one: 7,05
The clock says 11,27
